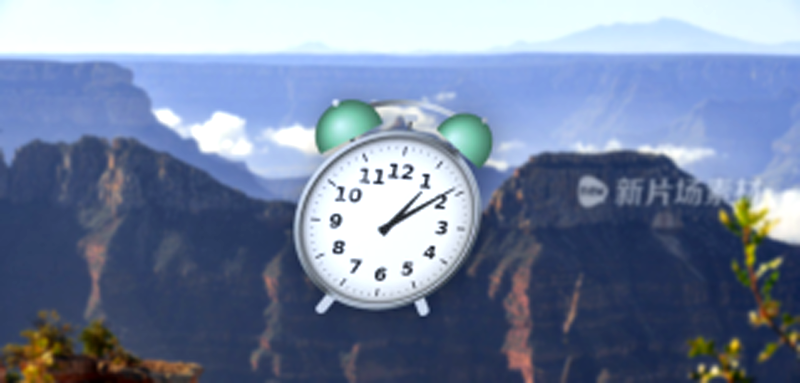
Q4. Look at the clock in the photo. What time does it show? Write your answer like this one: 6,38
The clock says 1,09
